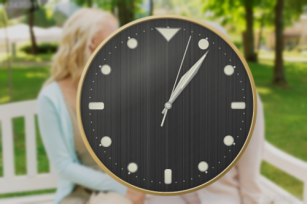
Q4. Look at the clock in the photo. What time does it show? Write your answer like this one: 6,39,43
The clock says 1,06,03
